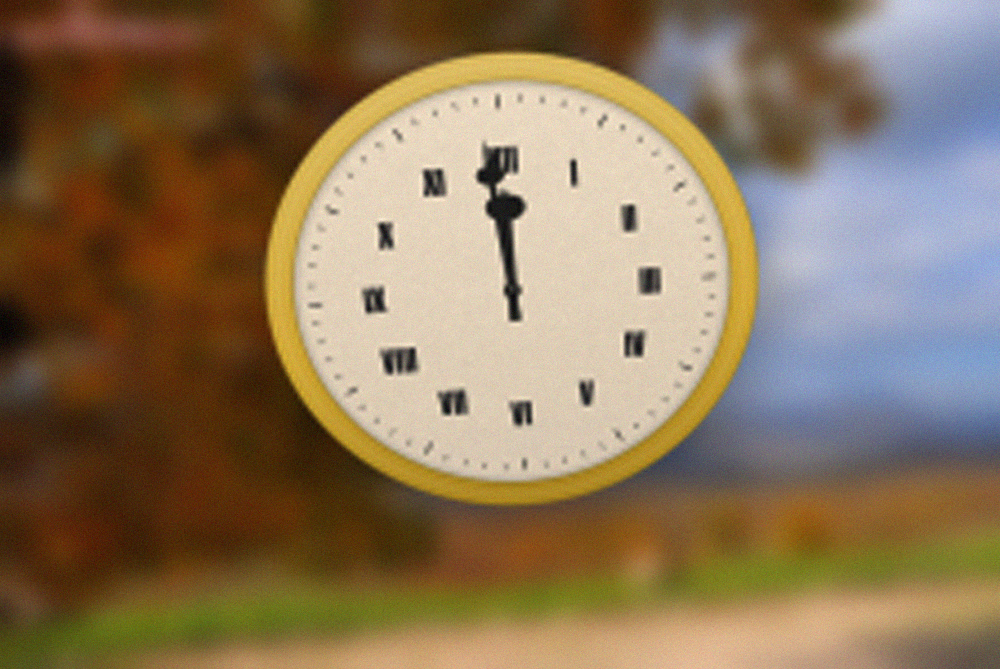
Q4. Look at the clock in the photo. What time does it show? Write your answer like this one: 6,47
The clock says 11,59
